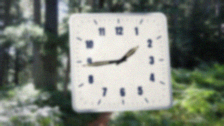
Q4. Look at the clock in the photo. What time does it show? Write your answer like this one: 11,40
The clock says 1,44
